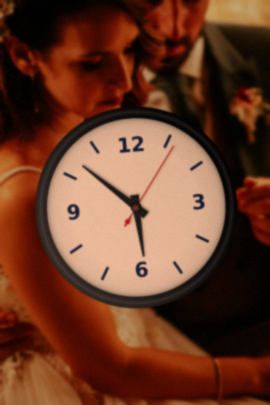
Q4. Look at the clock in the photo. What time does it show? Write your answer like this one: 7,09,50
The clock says 5,52,06
